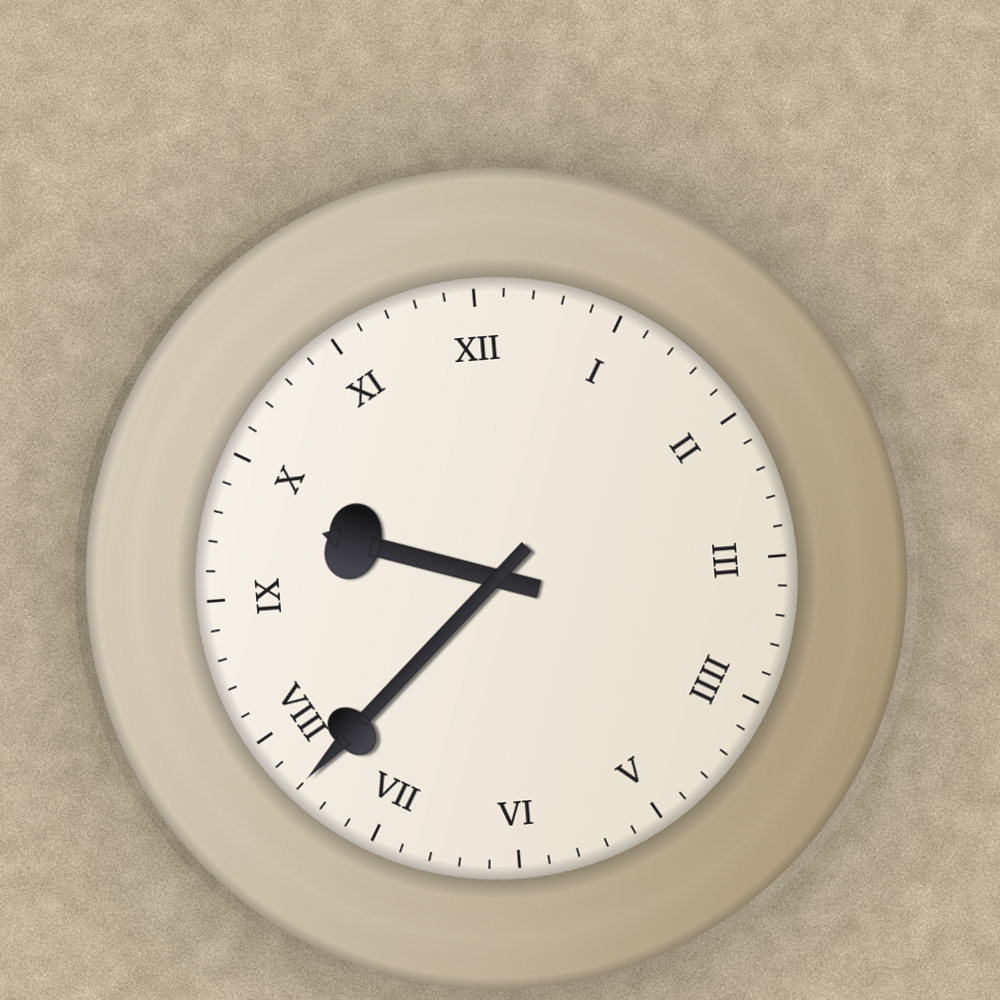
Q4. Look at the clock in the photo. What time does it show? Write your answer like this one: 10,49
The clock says 9,38
